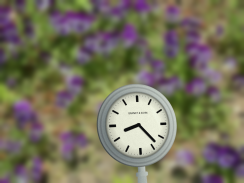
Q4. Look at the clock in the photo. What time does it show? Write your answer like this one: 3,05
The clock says 8,23
